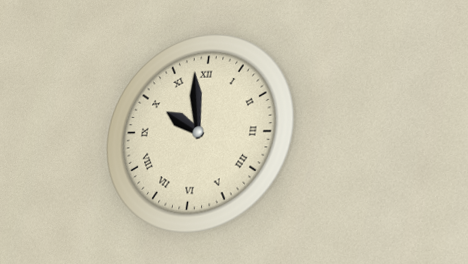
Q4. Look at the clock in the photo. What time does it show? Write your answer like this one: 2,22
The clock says 9,58
